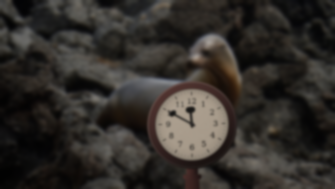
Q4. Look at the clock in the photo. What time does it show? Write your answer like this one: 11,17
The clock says 11,50
